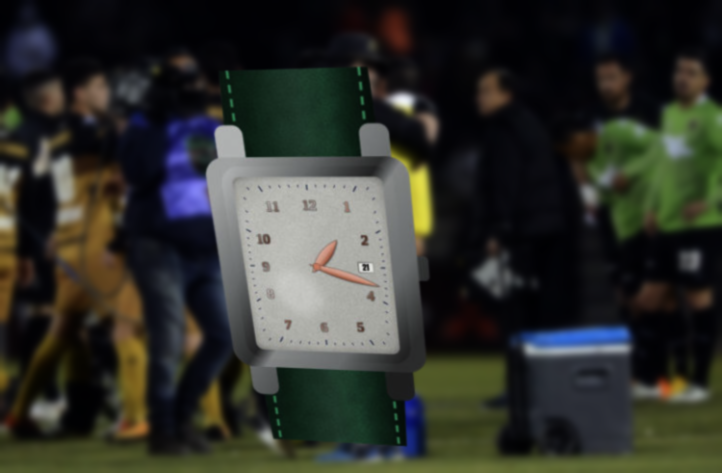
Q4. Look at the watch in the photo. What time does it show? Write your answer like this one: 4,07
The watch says 1,18
